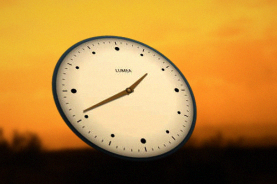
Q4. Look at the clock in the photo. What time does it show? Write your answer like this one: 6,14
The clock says 1,41
